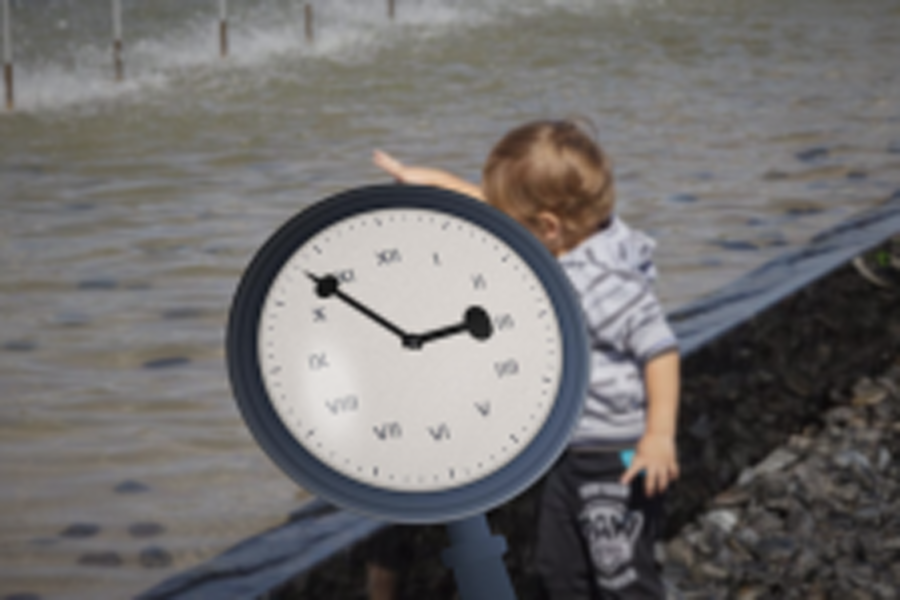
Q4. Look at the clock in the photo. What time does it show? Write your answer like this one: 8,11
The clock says 2,53
